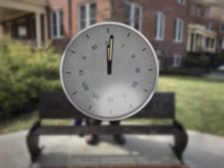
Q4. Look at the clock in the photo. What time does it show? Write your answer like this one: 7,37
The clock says 12,01
